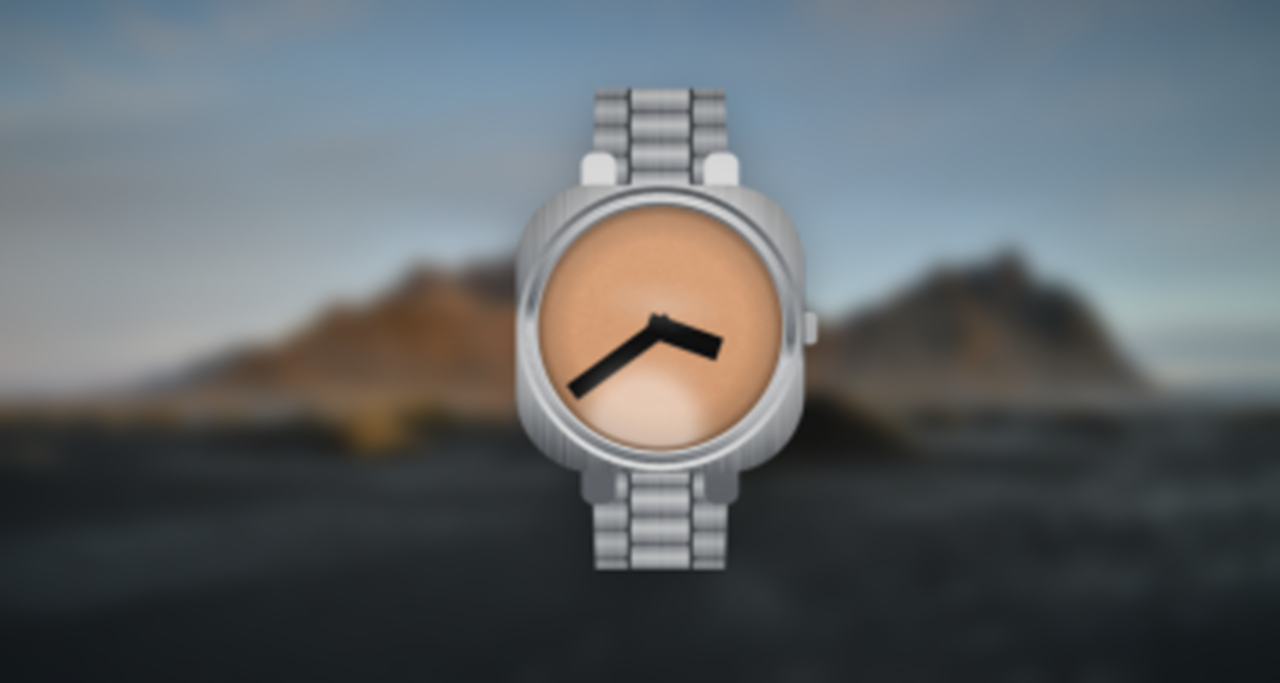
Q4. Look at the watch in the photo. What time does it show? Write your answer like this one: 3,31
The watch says 3,39
